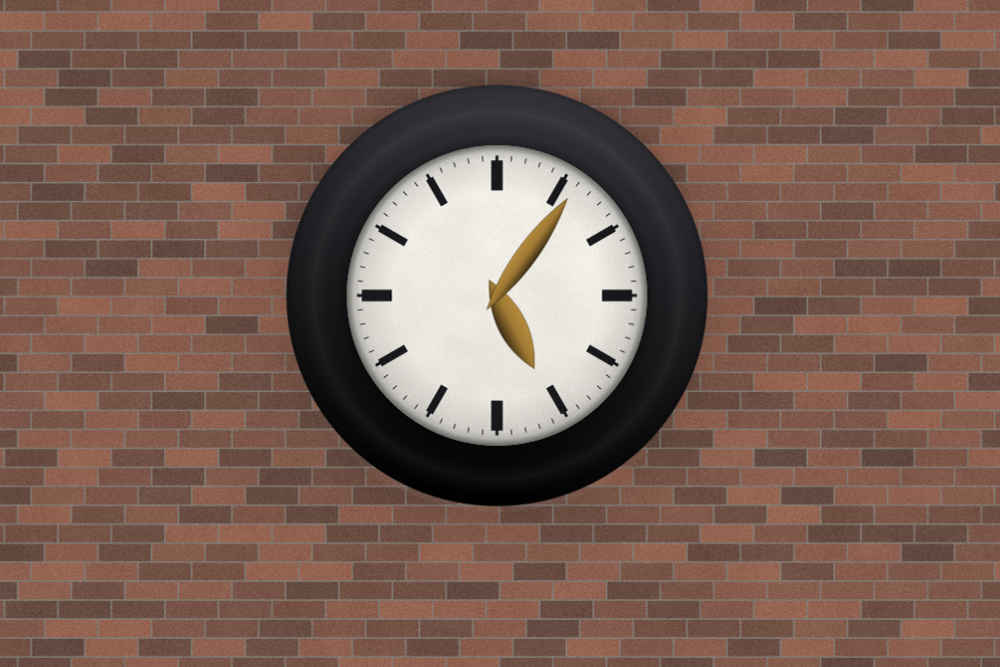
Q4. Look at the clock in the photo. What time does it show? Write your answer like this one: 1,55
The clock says 5,06
